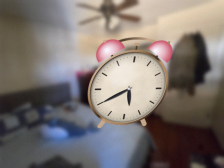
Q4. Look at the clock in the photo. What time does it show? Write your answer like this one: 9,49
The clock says 5,40
